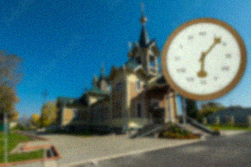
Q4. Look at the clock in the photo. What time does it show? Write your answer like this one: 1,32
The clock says 6,07
